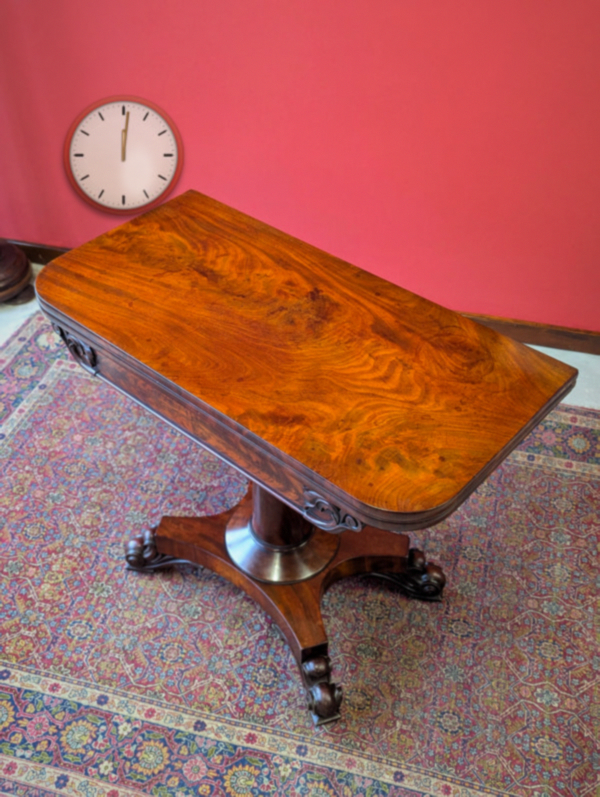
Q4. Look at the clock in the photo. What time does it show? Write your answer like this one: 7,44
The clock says 12,01
